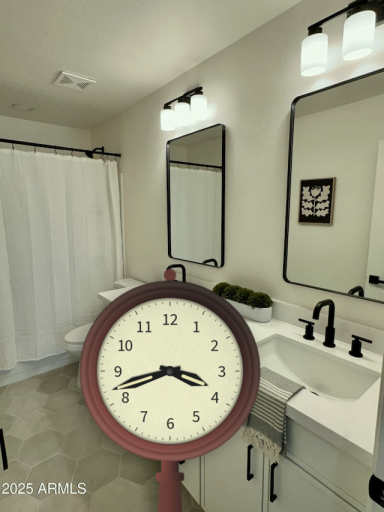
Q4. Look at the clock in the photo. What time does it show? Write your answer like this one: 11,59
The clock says 3,42
